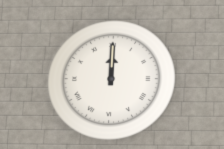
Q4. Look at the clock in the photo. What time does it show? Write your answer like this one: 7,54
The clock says 12,00
